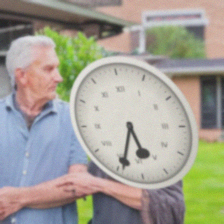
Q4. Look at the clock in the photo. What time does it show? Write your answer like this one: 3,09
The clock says 5,34
